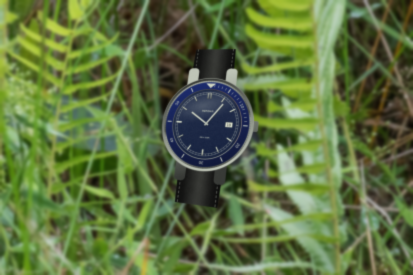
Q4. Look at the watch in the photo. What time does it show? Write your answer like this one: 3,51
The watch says 10,06
